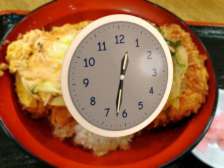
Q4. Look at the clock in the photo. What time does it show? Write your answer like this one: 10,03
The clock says 12,32
